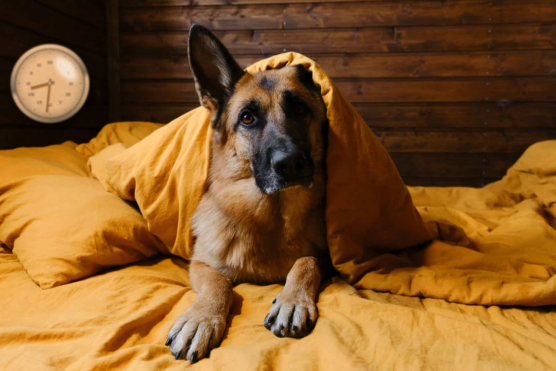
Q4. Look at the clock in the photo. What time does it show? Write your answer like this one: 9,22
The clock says 8,31
